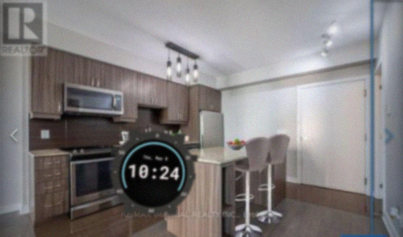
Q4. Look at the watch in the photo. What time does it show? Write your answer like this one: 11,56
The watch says 10,24
